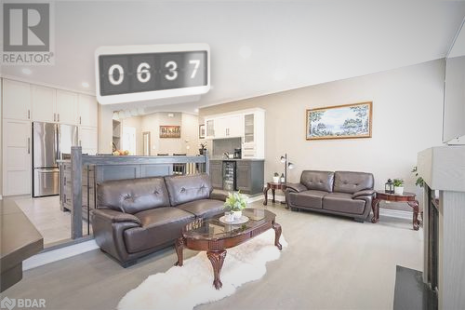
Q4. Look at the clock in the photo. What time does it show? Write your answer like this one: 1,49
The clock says 6,37
